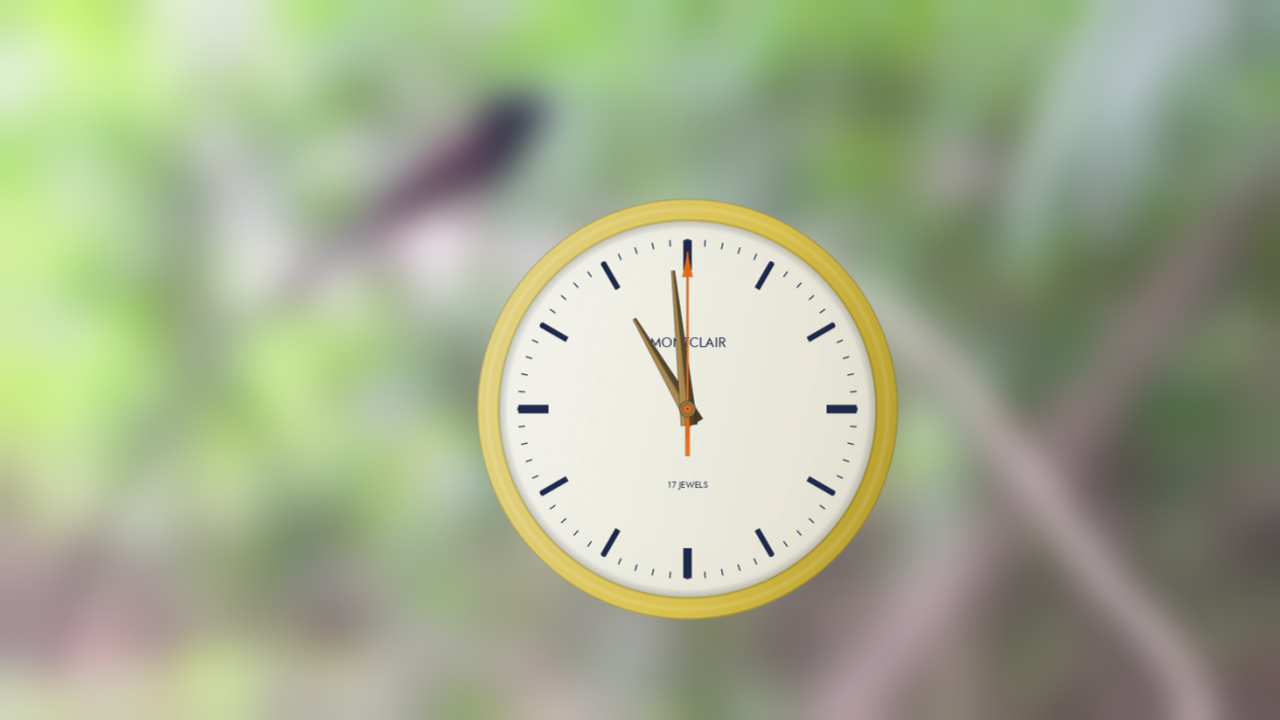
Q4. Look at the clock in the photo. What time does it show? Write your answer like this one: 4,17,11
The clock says 10,59,00
